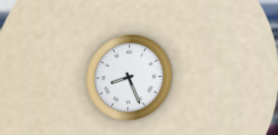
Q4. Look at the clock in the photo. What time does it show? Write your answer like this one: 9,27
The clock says 8,26
